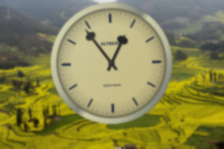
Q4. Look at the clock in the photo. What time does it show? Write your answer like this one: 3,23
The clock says 12,54
